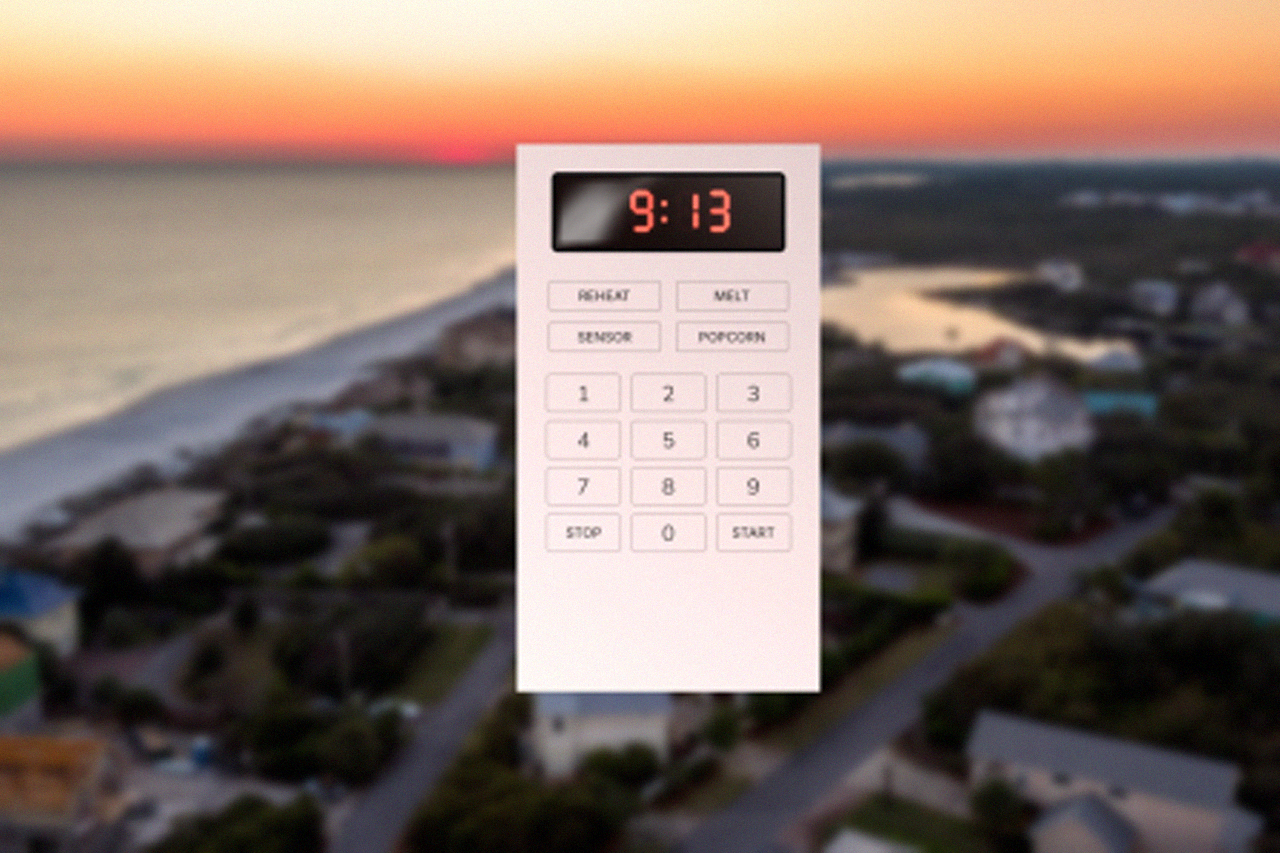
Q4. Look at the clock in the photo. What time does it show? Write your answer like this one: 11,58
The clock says 9,13
